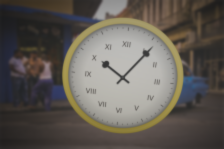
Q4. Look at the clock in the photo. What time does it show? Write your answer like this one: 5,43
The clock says 10,06
